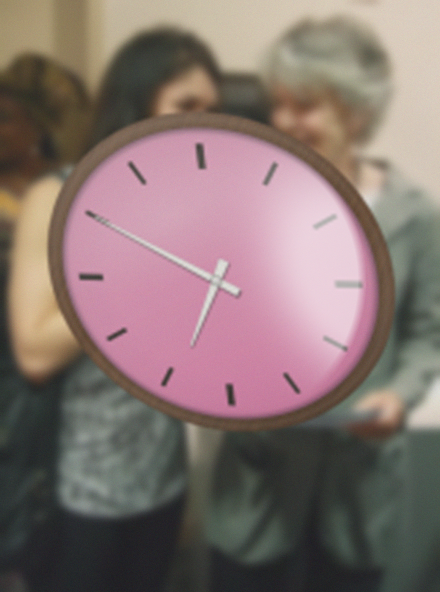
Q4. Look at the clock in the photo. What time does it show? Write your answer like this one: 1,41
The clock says 6,50
